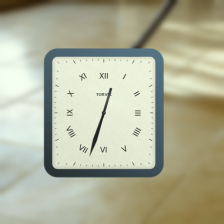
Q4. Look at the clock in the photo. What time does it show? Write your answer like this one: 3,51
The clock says 12,33
